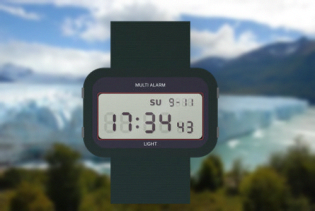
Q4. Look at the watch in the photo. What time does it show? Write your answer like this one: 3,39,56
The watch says 17,34,43
